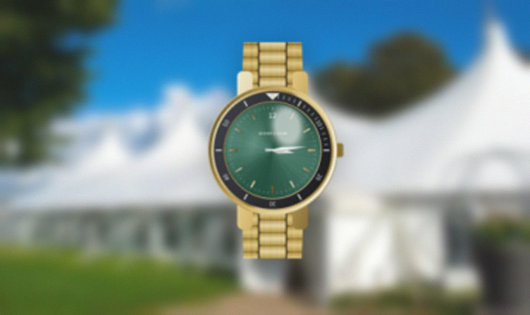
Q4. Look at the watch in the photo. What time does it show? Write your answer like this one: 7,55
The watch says 3,14
